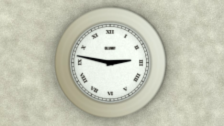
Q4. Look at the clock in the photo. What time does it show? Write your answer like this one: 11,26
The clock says 2,47
